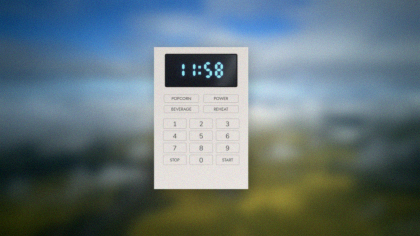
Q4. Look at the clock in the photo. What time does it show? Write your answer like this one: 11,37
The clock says 11,58
